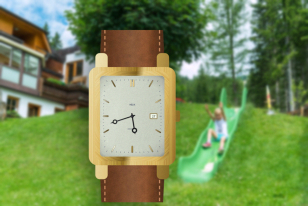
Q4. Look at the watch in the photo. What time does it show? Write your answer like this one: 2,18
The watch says 5,42
